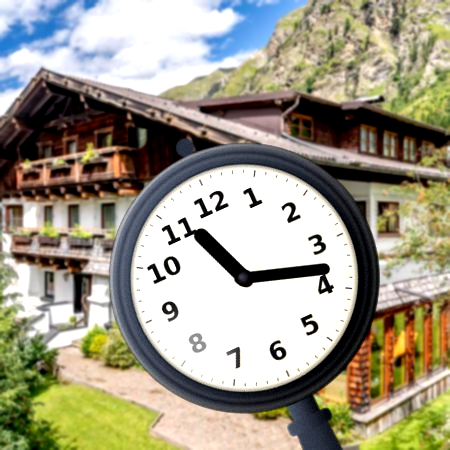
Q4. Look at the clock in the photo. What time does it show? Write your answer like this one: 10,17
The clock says 11,18
